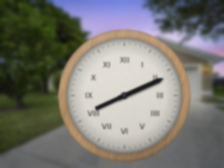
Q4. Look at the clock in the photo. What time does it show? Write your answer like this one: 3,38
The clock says 8,11
